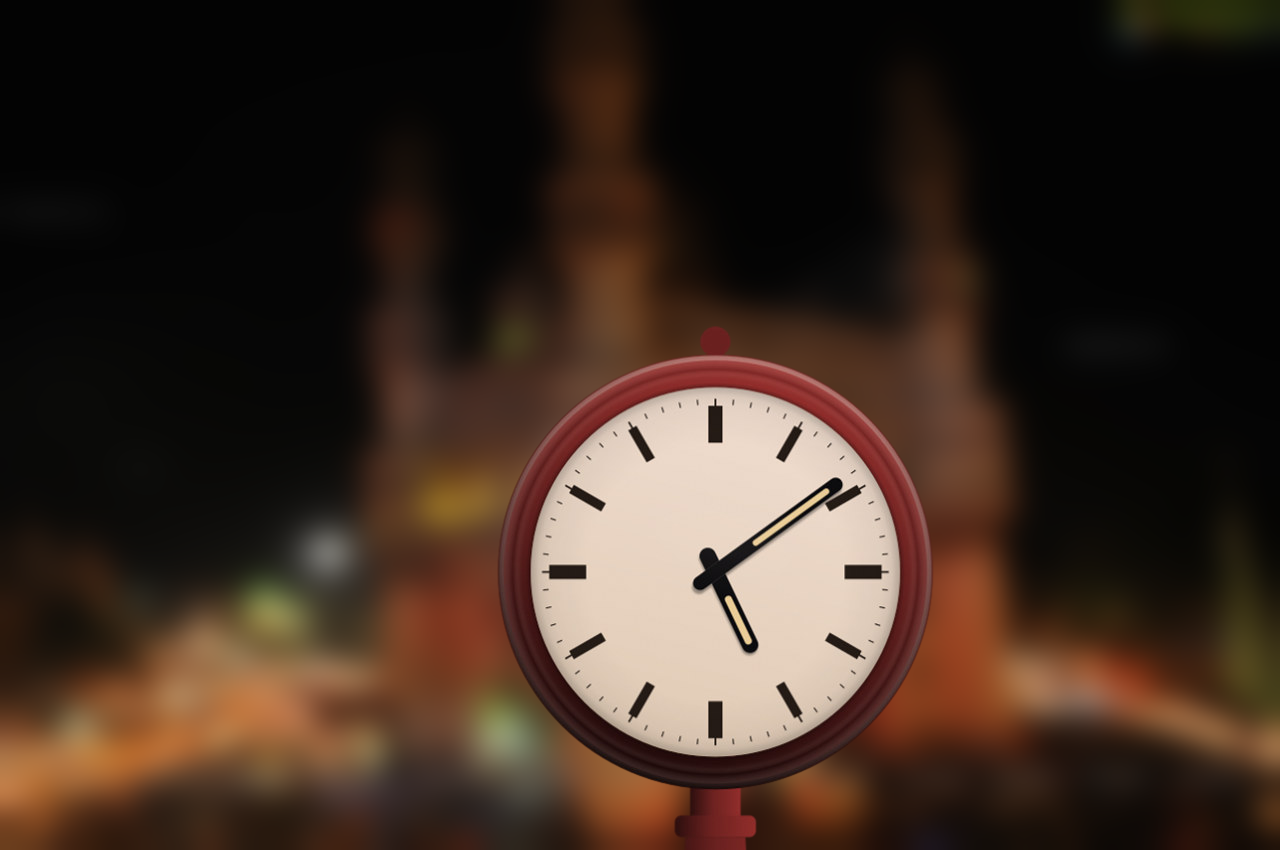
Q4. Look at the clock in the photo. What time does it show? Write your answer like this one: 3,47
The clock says 5,09
